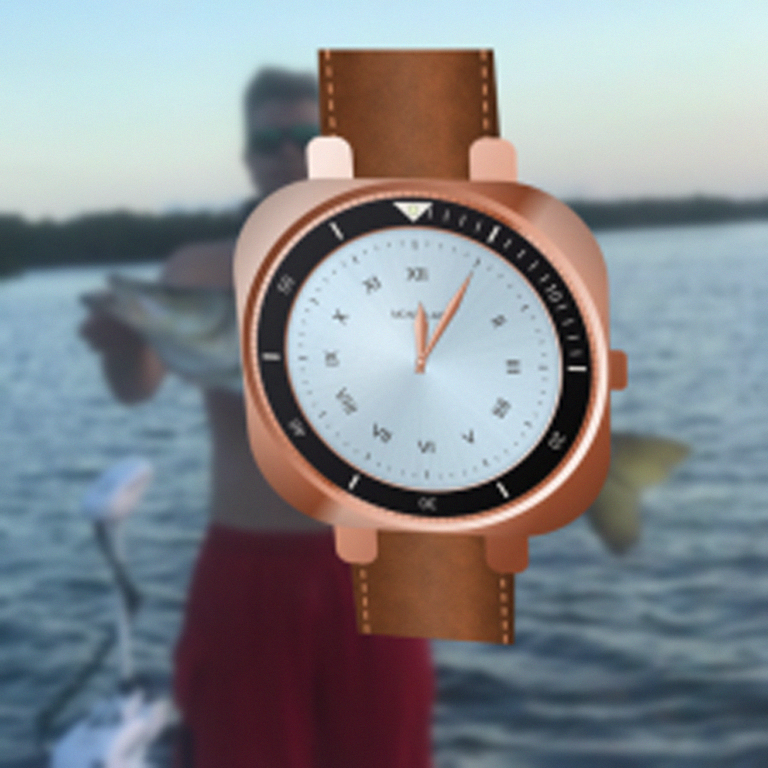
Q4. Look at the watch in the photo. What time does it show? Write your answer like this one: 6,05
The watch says 12,05
